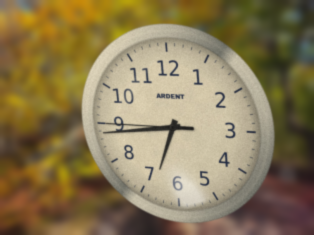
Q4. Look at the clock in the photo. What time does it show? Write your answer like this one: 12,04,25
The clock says 6,43,45
